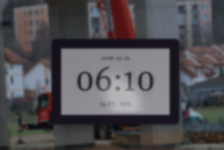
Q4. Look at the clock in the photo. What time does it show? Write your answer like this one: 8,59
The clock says 6,10
